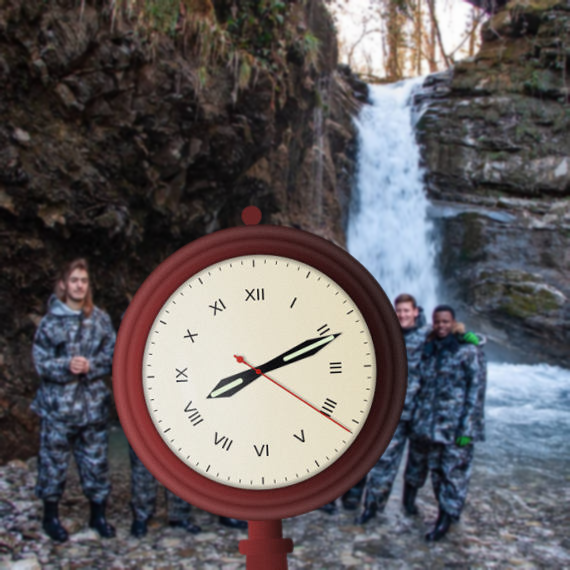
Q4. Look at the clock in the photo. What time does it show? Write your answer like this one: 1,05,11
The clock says 8,11,21
